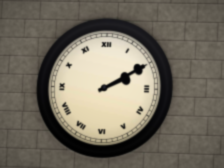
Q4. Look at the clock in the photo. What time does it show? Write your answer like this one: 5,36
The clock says 2,10
